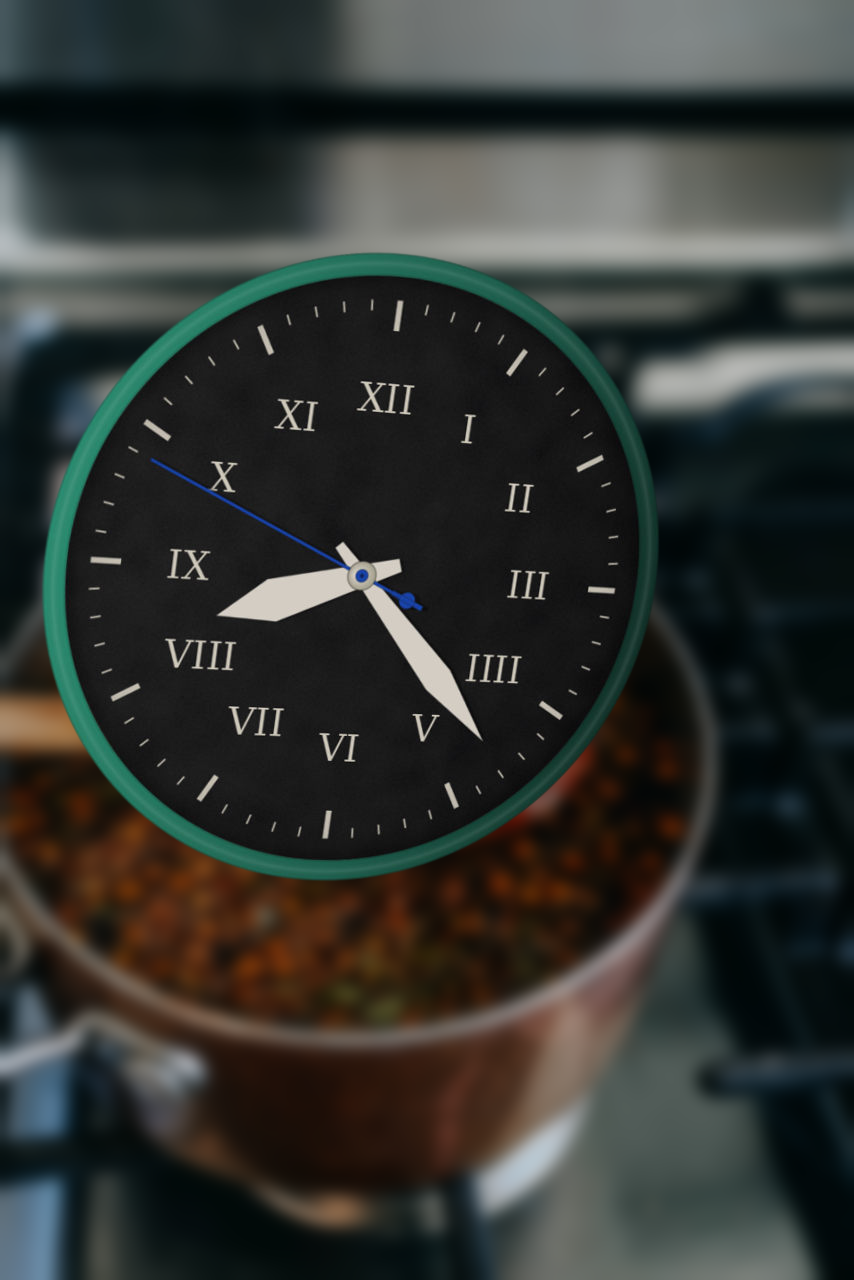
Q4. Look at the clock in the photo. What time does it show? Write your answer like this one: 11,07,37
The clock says 8,22,49
